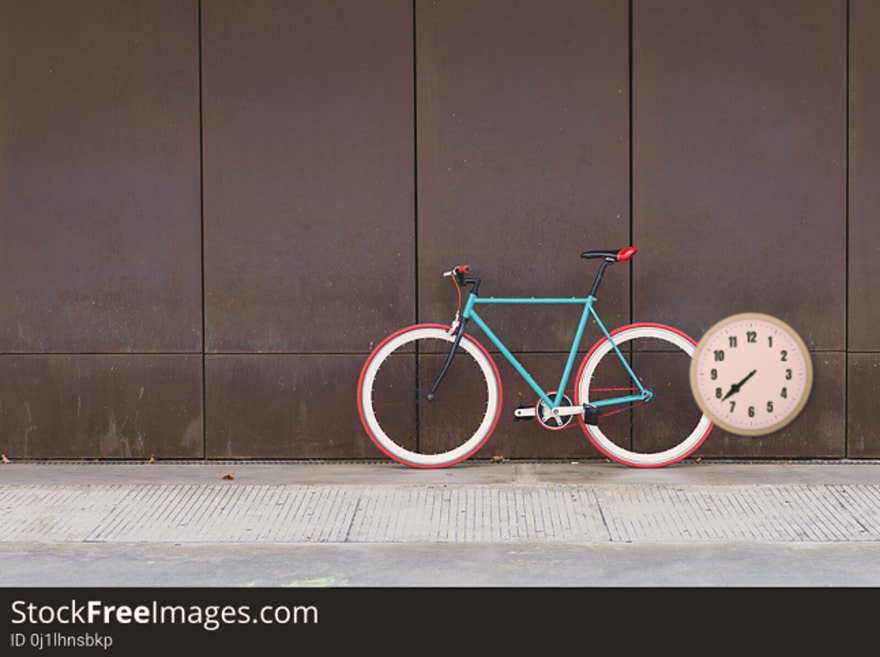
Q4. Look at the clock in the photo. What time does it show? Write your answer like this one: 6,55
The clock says 7,38
